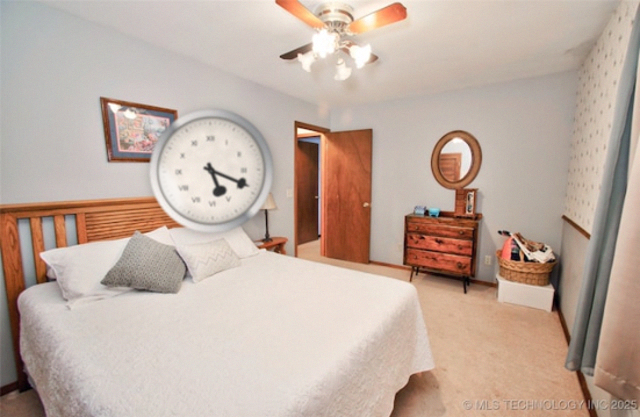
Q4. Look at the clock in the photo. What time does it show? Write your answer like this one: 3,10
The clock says 5,19
